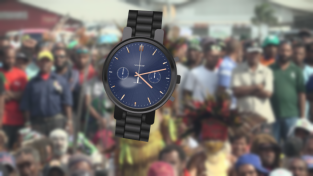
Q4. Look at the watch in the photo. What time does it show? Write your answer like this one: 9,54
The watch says 4,12
